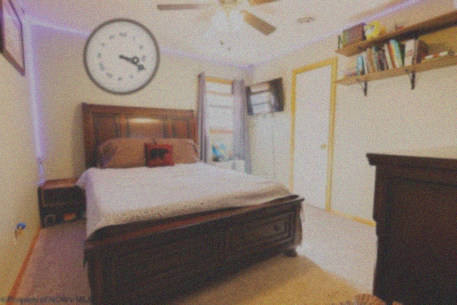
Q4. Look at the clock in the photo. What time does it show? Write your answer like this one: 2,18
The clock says 3,19
